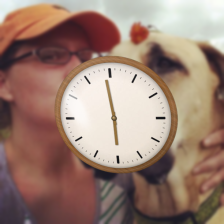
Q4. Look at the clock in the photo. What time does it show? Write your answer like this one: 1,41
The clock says 5,59
